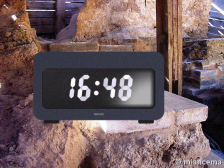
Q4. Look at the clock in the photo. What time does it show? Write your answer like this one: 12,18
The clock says 16,48
